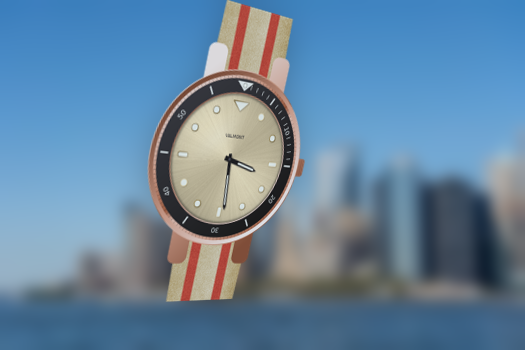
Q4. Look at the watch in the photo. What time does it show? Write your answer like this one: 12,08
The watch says 3,29
